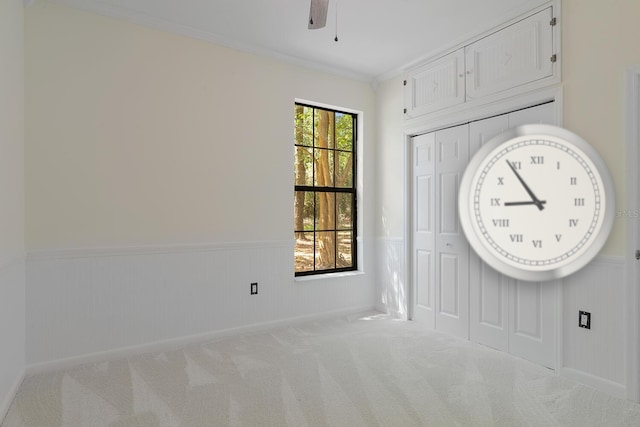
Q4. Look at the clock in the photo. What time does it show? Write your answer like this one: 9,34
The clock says 8,54
